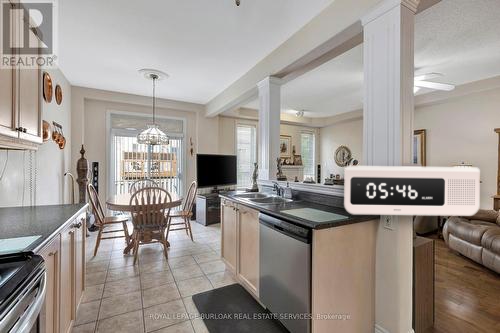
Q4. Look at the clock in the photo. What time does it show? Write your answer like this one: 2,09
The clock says 5,46
